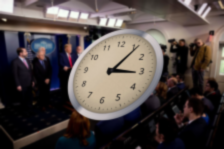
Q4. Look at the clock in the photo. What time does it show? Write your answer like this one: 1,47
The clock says 3,06
